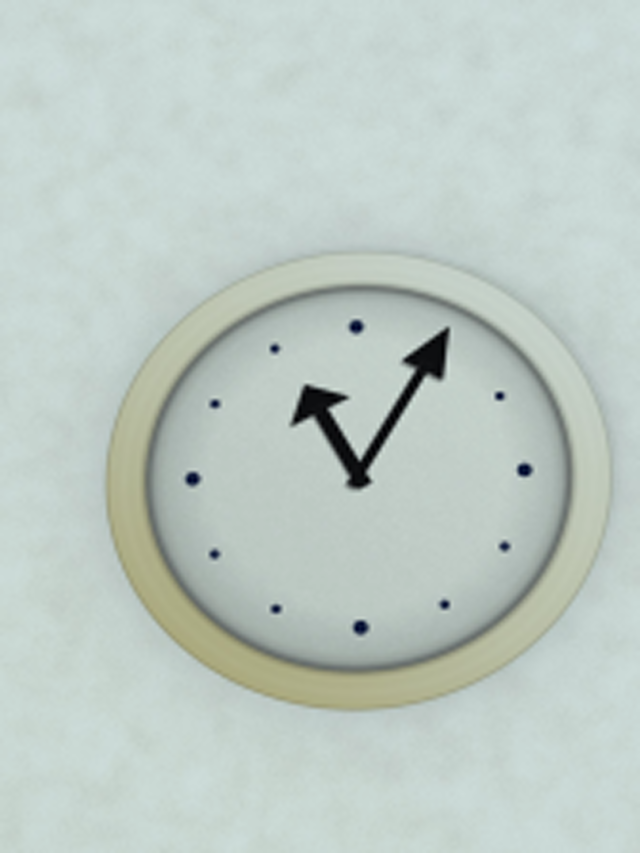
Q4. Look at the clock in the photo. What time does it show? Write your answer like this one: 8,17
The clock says 11,05
